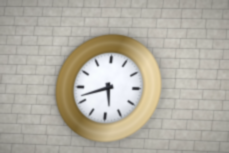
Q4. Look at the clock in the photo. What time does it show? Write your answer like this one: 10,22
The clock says 5,42
